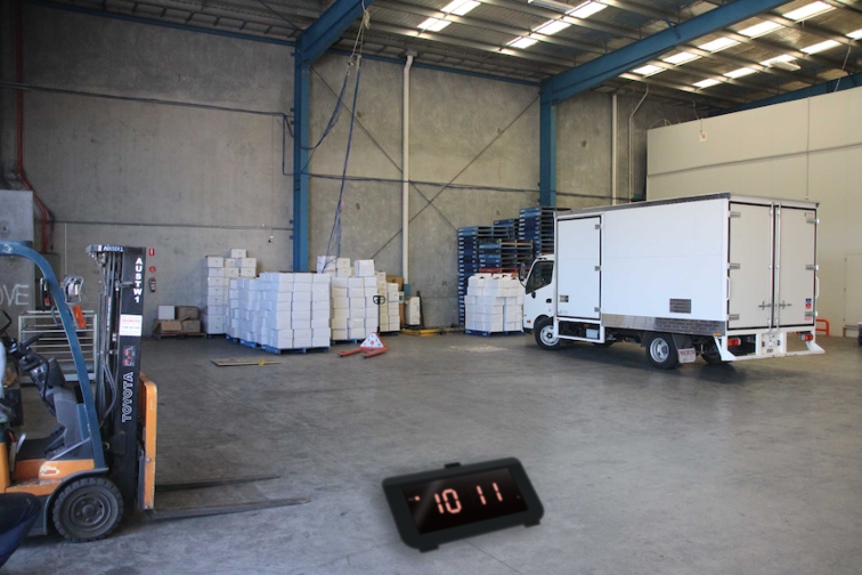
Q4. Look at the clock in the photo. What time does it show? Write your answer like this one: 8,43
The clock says 10,11
